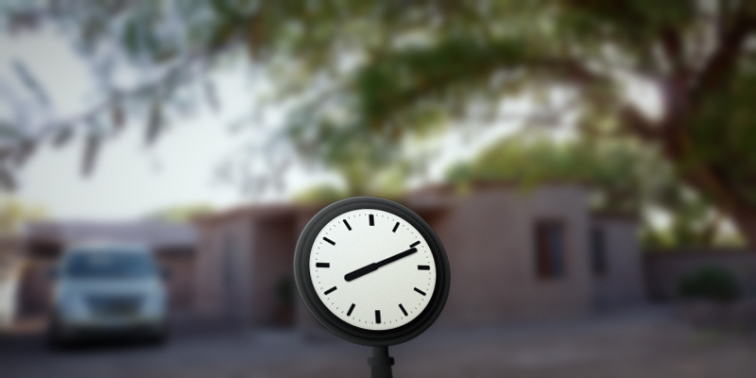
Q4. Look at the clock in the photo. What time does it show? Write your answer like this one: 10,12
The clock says 8,11
